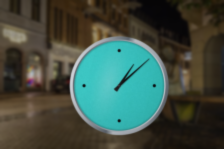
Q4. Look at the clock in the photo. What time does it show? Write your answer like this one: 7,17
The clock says 1,08
